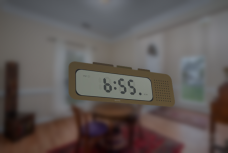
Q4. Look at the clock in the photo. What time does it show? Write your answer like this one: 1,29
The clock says 6,55
